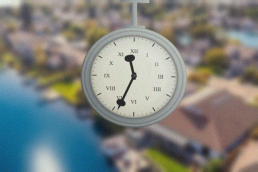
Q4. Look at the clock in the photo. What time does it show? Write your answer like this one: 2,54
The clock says 11,34
